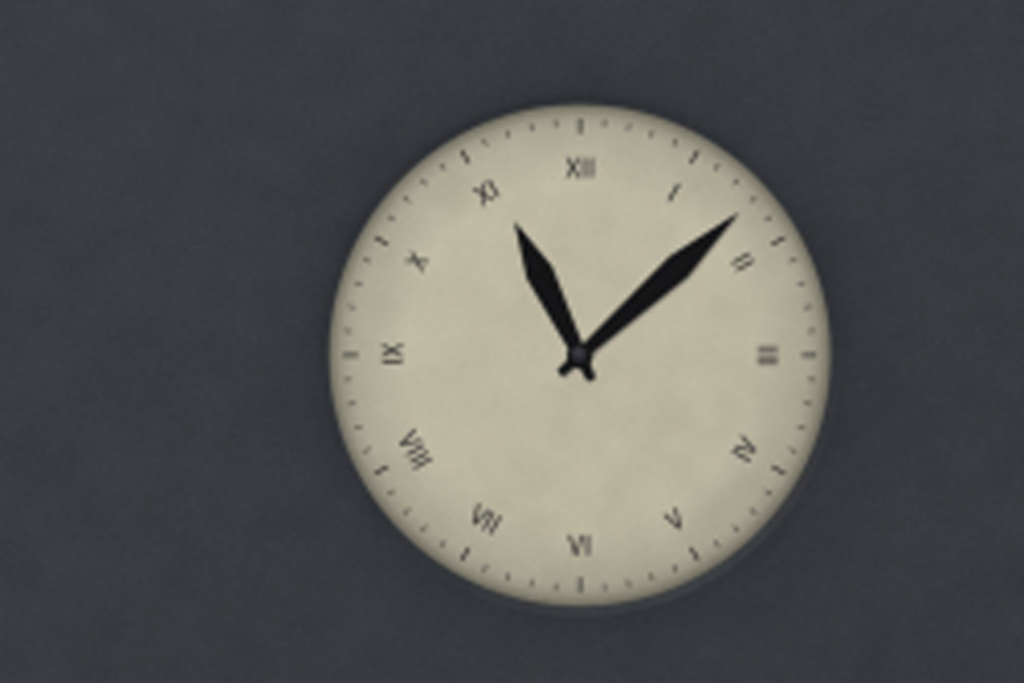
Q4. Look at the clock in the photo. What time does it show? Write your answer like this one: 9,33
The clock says 11,08
